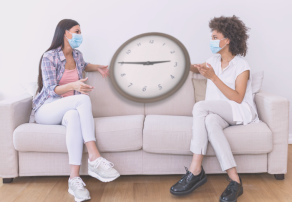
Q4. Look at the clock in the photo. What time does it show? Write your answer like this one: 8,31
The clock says 2,45
